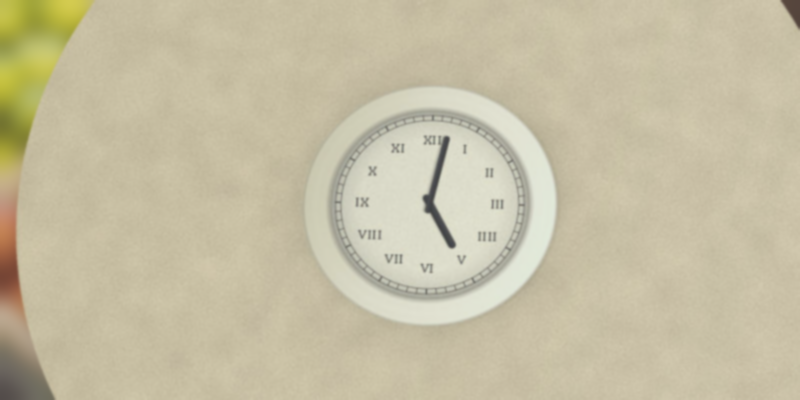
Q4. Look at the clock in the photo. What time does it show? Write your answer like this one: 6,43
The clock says 5,02
